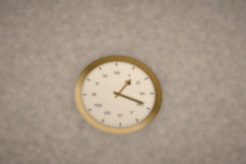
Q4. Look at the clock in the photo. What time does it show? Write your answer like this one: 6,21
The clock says 1,19
